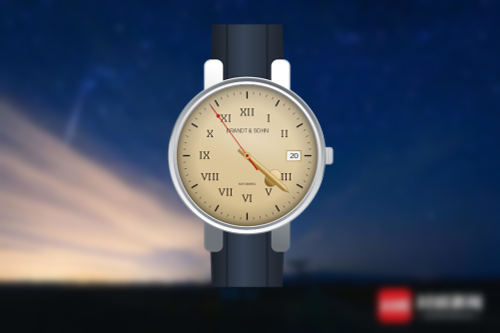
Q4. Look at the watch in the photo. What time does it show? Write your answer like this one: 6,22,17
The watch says 4,21,54
